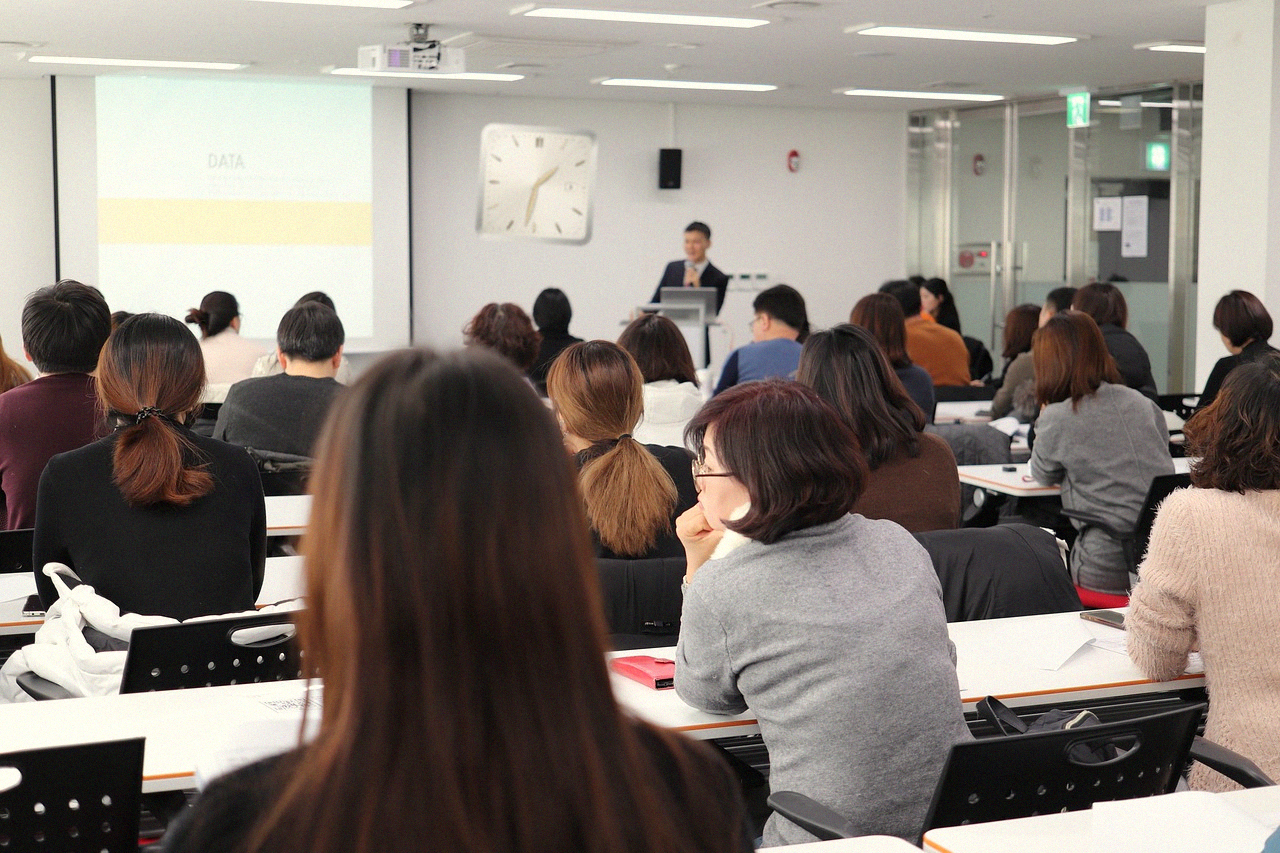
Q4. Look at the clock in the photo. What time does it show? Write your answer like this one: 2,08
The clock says 1,32
